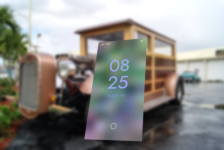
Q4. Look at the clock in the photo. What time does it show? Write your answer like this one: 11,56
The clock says 8,25
